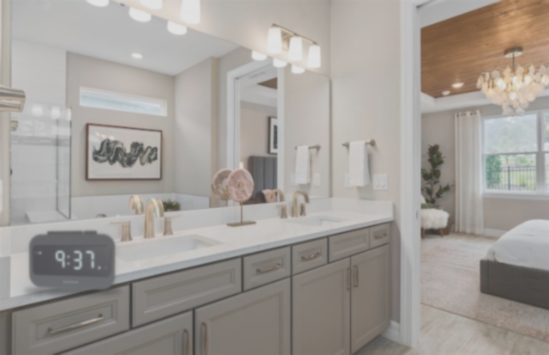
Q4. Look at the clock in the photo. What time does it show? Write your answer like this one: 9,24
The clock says 9,37
